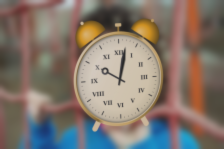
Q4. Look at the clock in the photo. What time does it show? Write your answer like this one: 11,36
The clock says 10,02
